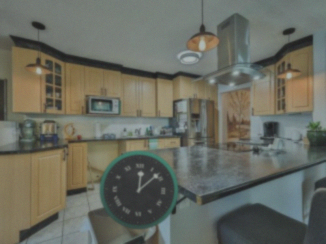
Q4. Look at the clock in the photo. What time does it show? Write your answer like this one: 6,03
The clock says 12,08
